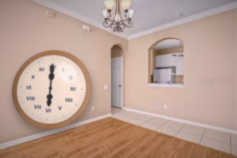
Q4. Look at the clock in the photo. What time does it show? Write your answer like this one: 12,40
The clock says 6,00
